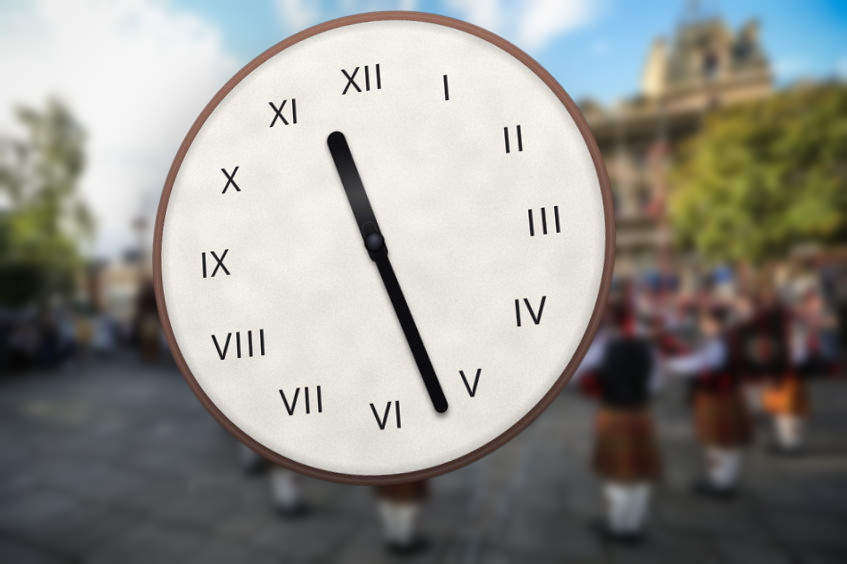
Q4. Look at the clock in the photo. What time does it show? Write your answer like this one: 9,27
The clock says 11,27
